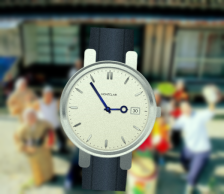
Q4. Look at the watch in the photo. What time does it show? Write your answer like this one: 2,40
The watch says 2,54
